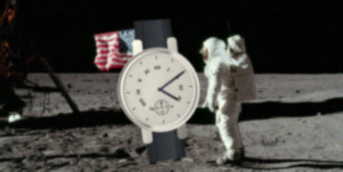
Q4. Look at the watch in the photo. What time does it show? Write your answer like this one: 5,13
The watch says 4,10
